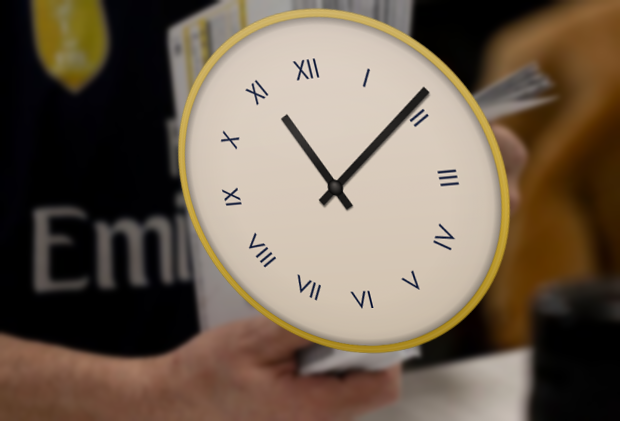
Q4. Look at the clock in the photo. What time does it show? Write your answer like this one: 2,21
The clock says 11,09
